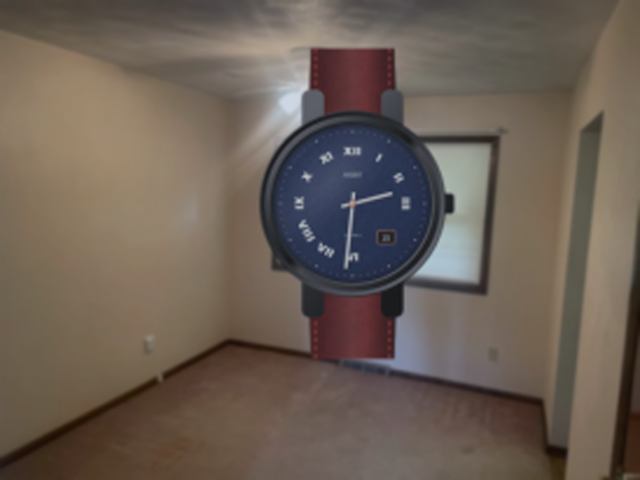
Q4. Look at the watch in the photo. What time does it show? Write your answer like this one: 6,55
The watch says 2,31
